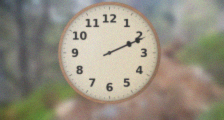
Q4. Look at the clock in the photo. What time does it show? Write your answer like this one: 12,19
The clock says 2,11
